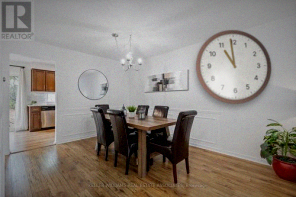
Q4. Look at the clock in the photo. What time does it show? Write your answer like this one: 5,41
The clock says 10,59
